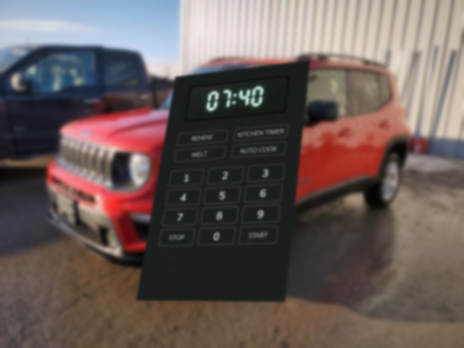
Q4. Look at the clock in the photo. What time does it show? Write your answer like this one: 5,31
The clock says 7,40
